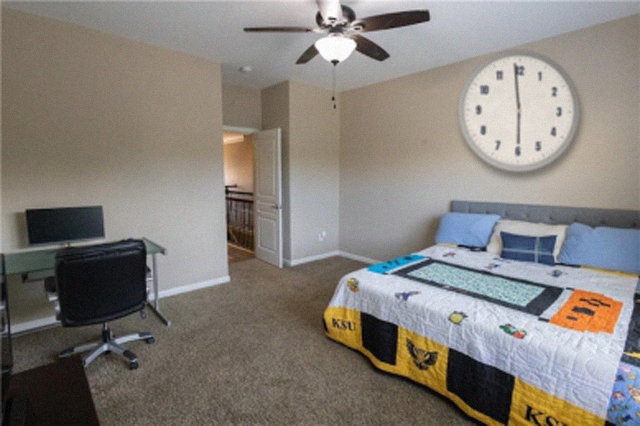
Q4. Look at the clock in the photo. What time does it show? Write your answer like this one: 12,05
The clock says 5,59
